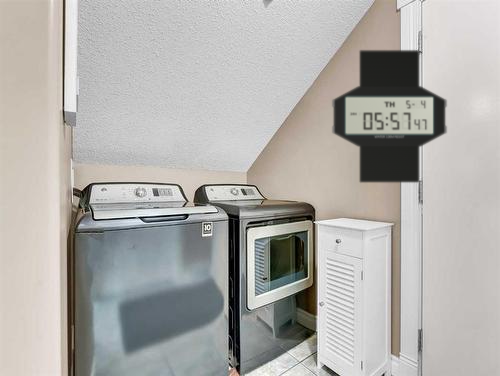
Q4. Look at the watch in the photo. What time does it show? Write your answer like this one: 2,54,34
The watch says 5,57,47
